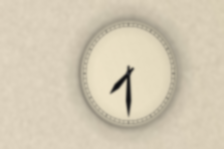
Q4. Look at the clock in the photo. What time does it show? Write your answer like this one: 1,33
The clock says 7,30
